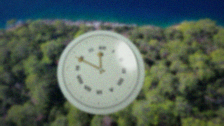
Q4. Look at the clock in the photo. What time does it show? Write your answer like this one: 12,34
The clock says 11,49
